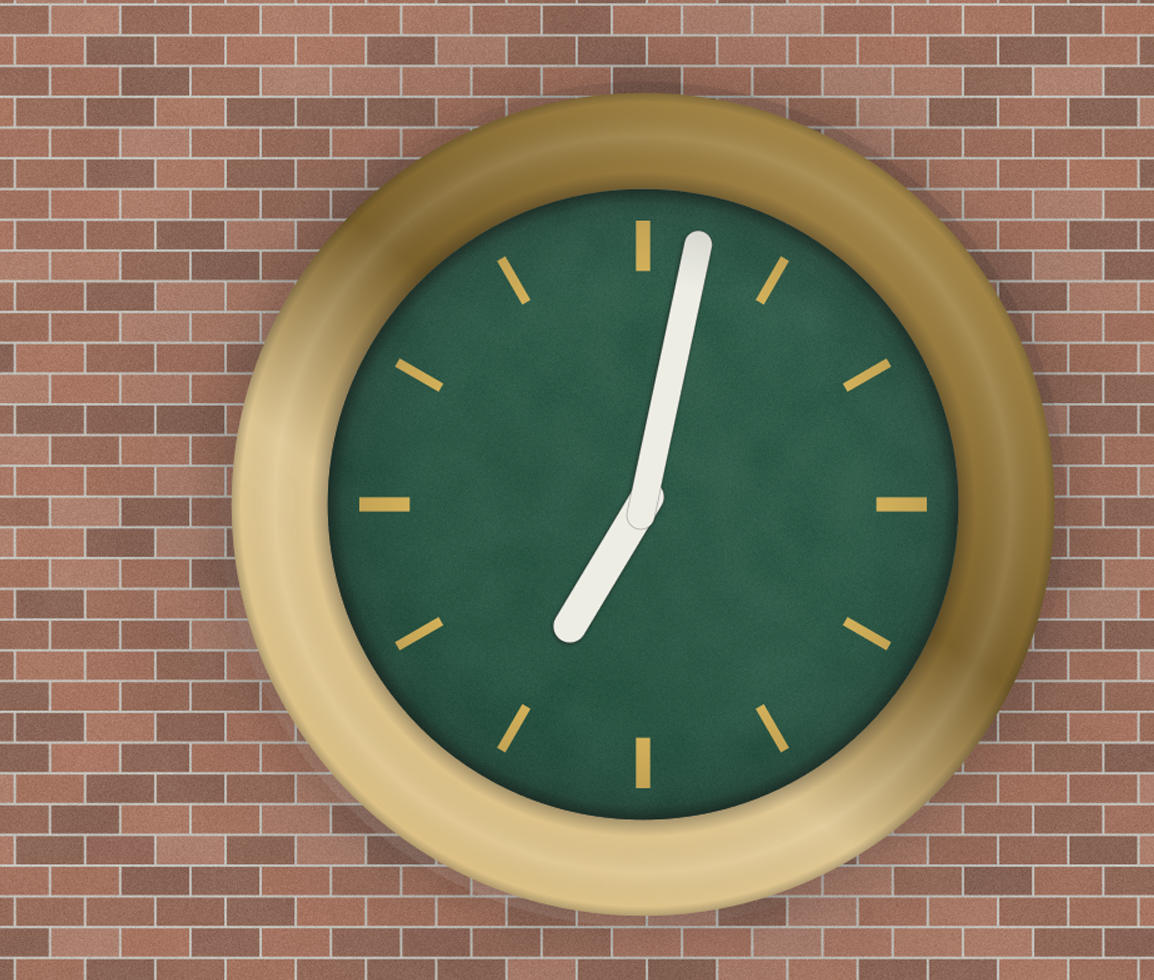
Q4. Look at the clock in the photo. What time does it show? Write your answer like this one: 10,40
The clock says 7,02
